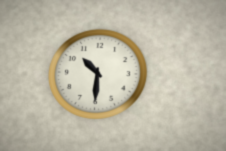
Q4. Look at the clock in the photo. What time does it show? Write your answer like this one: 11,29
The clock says 10,30
